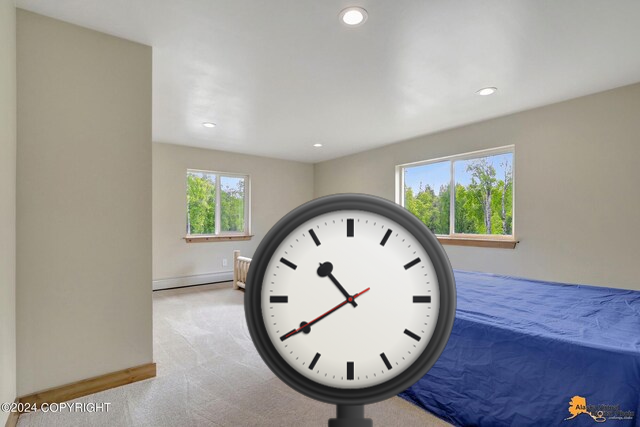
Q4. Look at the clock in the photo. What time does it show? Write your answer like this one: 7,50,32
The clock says 10,39,40
